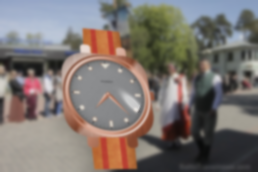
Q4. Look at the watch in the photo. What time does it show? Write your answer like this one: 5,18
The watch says 7,23
